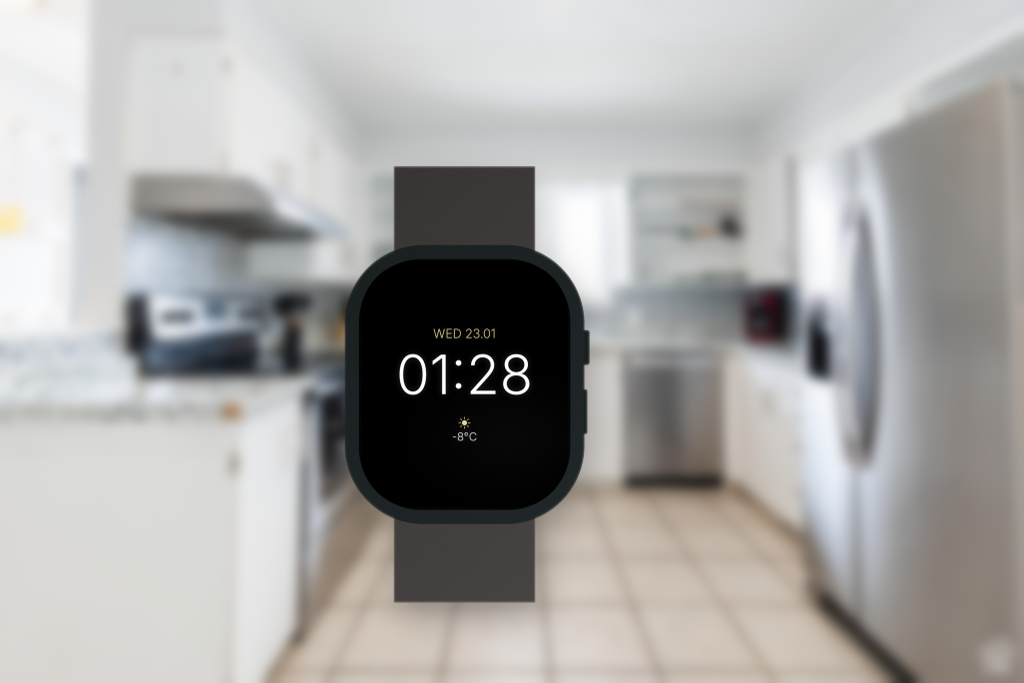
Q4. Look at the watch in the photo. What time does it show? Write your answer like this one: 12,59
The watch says 1,28
